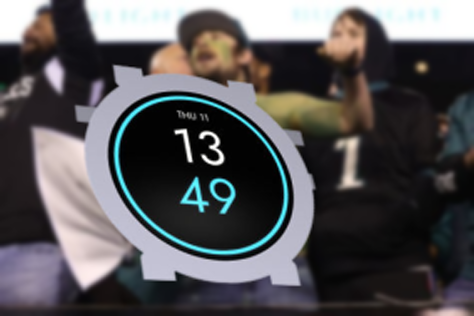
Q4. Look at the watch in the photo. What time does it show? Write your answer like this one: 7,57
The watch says 13,49
